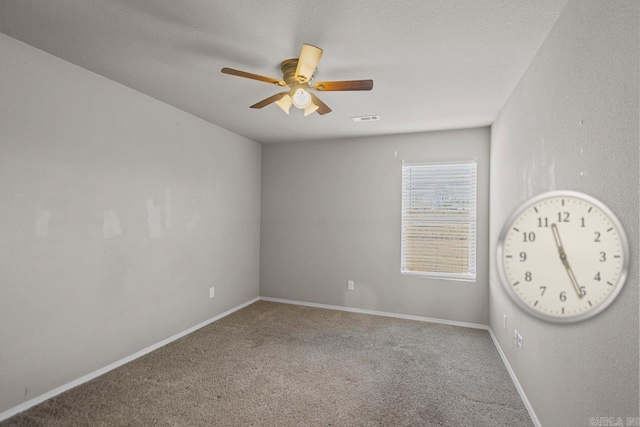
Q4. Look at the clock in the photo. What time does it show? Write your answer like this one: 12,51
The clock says 11,26
